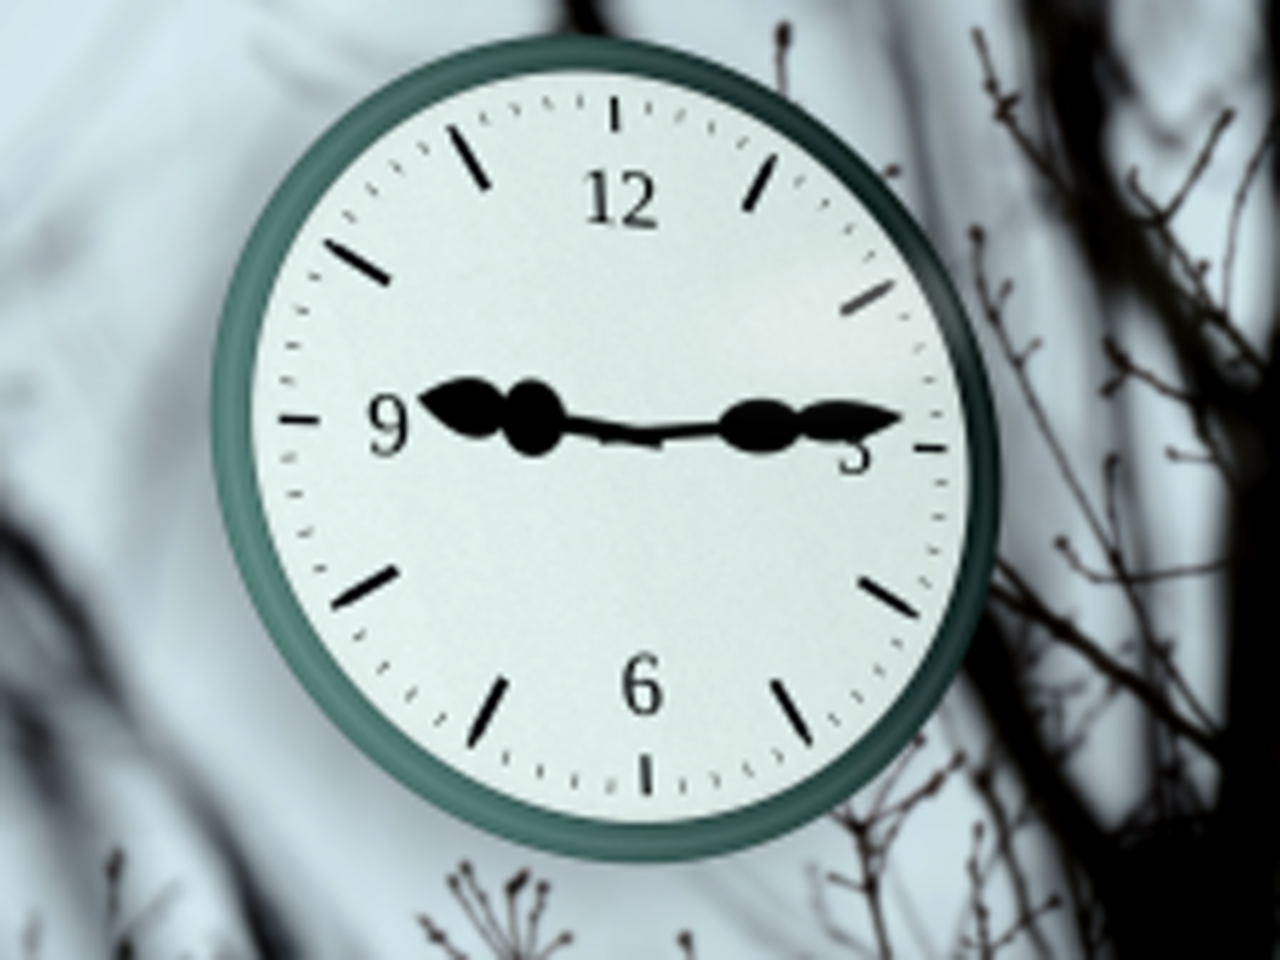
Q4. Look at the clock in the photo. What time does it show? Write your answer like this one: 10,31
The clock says 9,14
